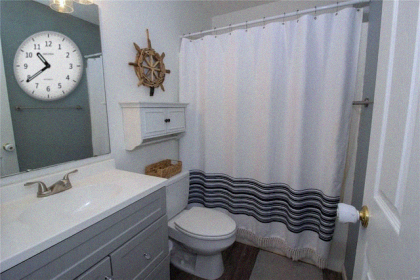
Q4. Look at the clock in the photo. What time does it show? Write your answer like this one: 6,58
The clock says 10,39
